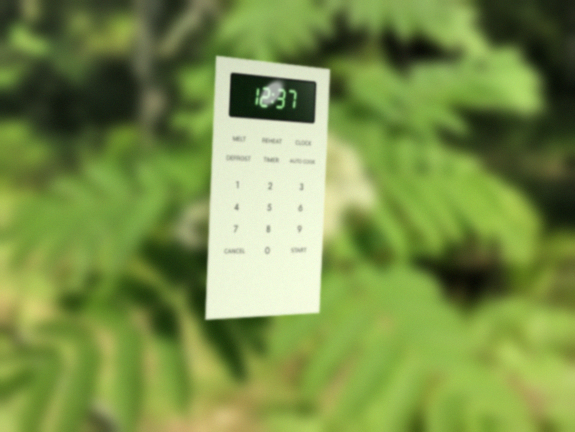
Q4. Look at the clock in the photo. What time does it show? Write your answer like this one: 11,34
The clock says 12,37
